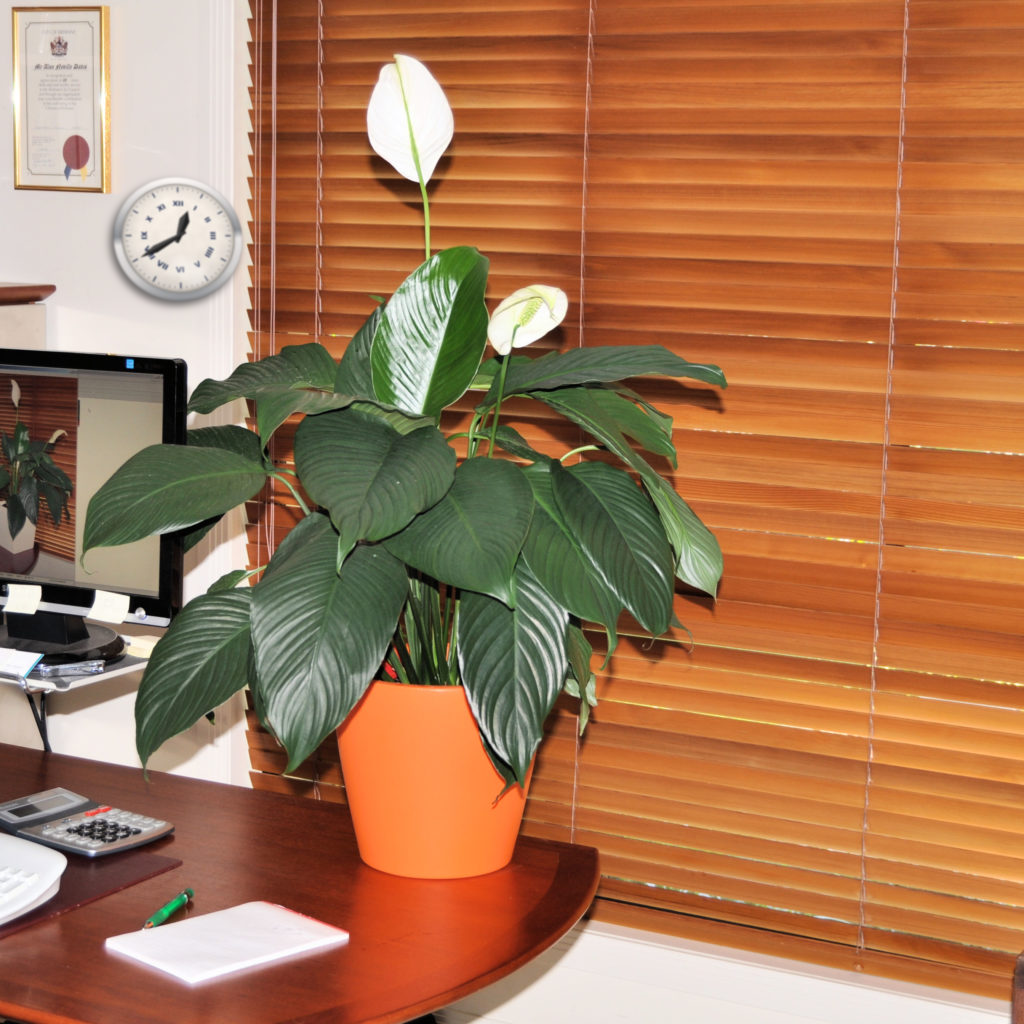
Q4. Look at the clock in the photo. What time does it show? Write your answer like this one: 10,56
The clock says 12,40
